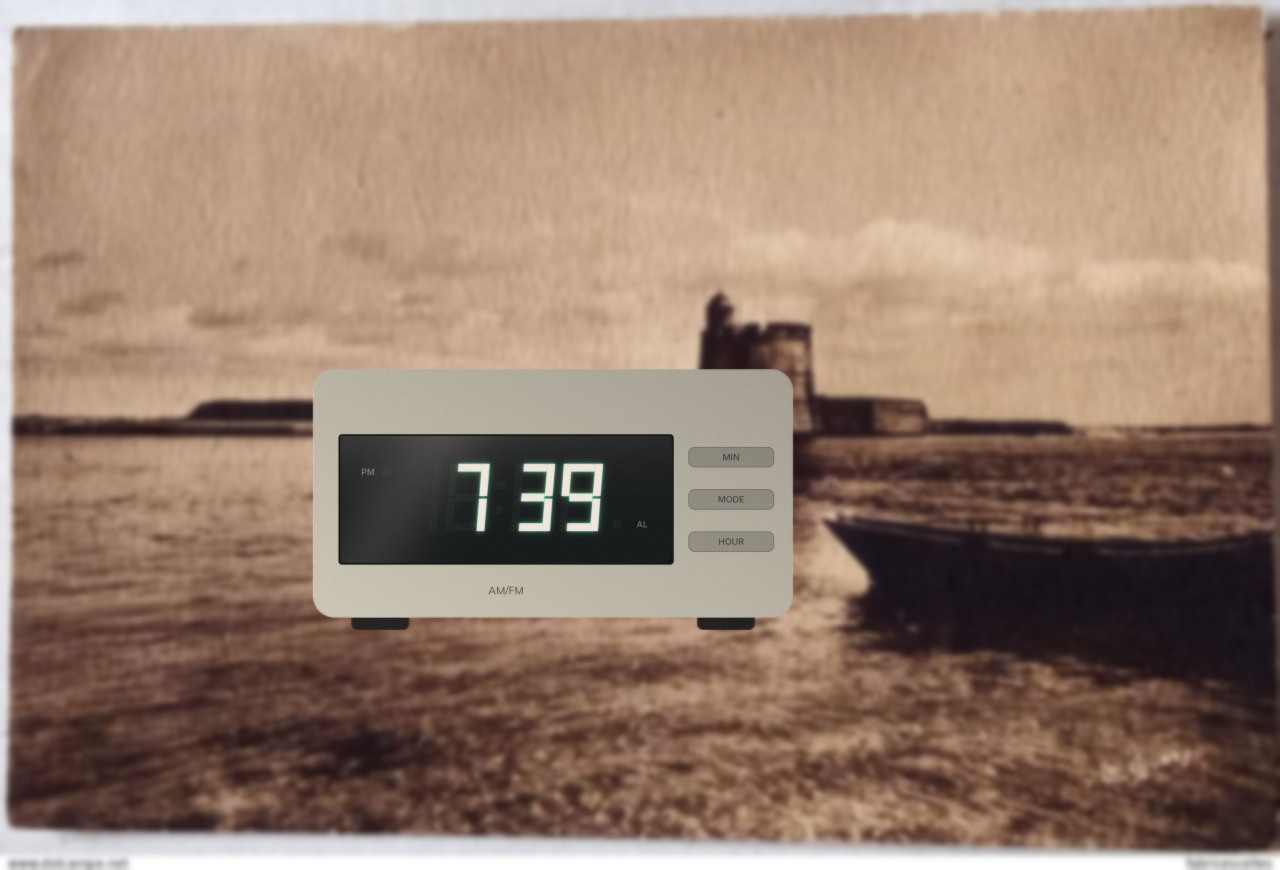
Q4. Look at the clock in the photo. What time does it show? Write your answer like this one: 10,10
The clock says 7,39
